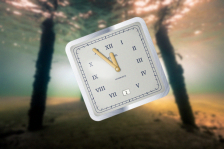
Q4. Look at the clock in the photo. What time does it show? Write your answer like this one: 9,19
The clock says 11,55
